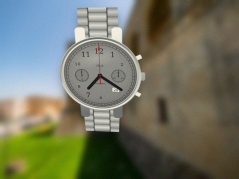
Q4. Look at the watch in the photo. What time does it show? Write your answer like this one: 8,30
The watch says 7,21
